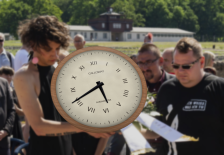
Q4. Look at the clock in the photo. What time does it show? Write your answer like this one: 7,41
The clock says 5,41
